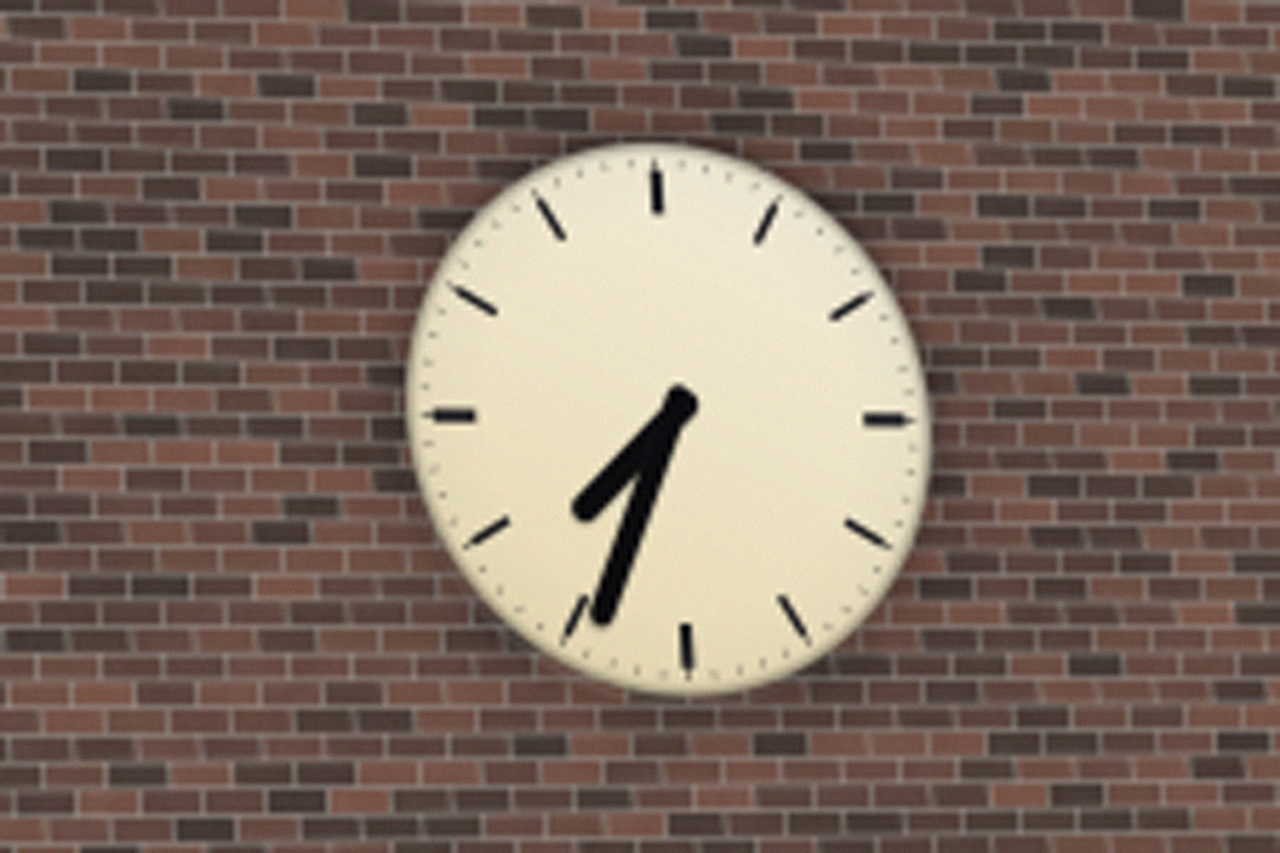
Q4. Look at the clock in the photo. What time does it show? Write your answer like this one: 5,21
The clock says 7,34
